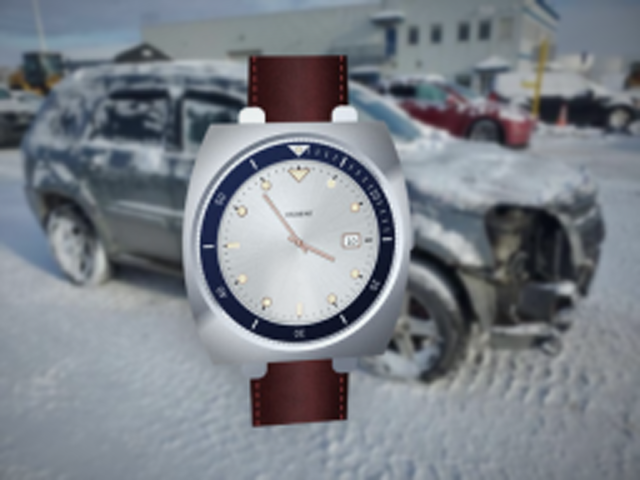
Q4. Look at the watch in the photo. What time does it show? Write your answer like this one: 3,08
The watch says 3,54
